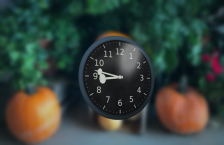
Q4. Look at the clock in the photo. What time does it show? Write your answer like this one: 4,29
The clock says 8,47
